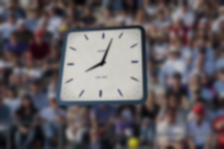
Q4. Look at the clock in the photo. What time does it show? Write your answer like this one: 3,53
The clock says 8,03
